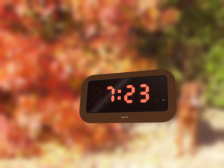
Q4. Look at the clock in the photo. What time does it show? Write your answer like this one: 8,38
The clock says 7,23
